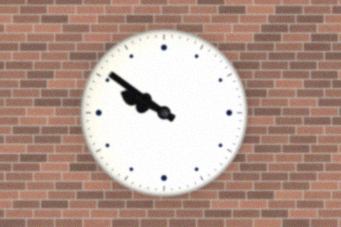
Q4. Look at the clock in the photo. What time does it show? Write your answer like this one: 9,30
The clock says 9,51
